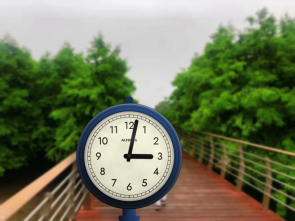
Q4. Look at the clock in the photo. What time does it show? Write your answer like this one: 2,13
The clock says 3,02
